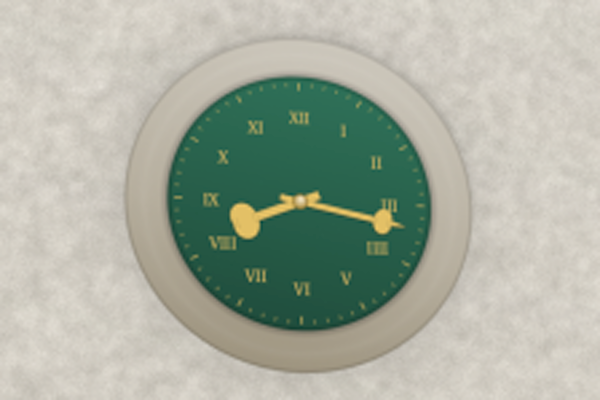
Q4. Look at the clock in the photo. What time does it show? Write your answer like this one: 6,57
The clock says 8,17
